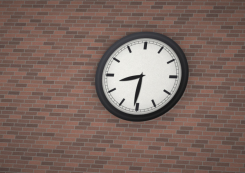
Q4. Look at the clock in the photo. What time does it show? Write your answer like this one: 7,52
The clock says 8,31
